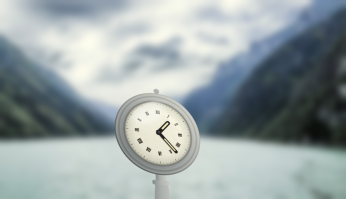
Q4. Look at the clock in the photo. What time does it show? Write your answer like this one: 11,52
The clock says 1,23
